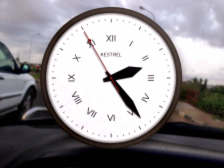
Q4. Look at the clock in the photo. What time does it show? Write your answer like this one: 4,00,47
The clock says 2,23,55
